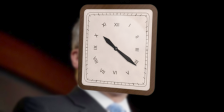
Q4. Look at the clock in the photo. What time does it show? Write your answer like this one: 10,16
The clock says 10,21
